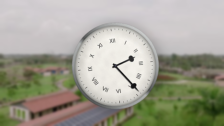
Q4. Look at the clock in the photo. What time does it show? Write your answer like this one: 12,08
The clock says 2,24
